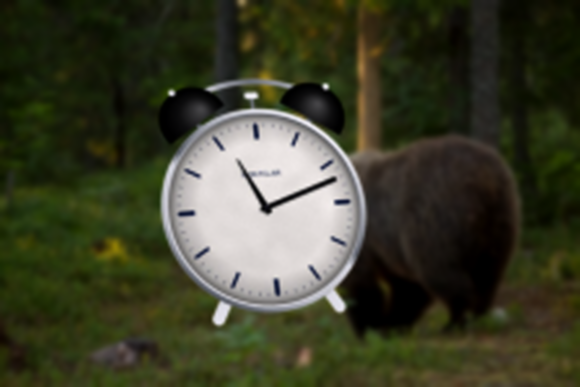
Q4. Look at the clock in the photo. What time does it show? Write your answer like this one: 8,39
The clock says 11,12
